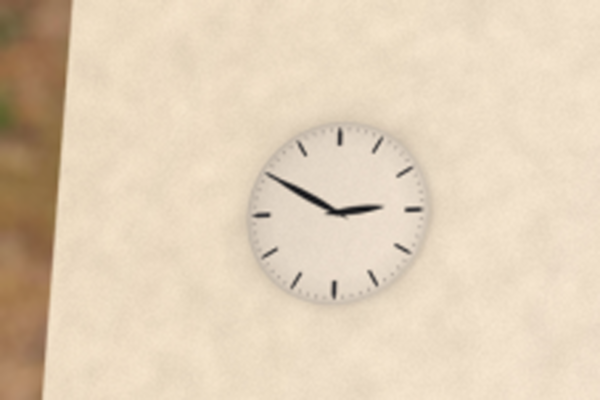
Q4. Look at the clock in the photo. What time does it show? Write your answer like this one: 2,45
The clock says 2,50
